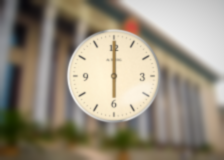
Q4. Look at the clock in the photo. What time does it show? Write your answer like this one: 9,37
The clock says 6,00
